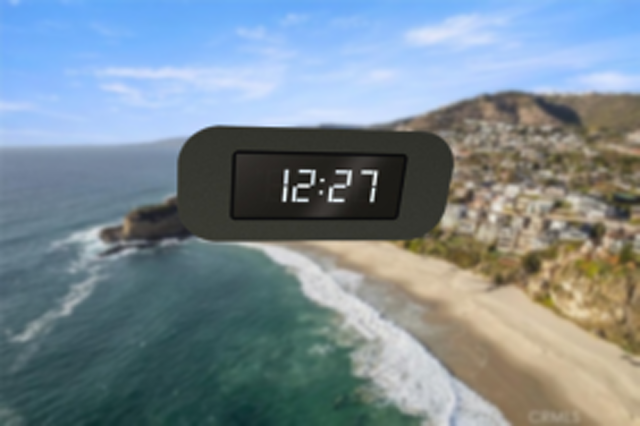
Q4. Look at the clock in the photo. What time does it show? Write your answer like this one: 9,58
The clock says 12,27
